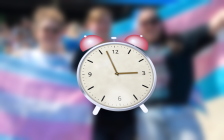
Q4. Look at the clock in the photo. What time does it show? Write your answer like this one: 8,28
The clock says 2,57
